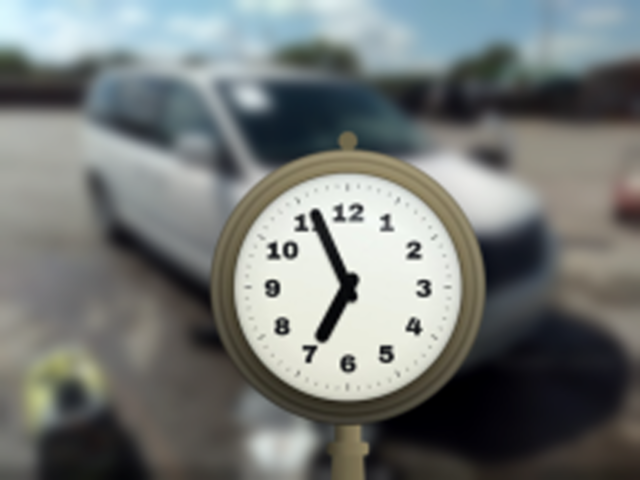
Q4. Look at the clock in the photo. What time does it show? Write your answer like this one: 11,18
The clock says 6,56
